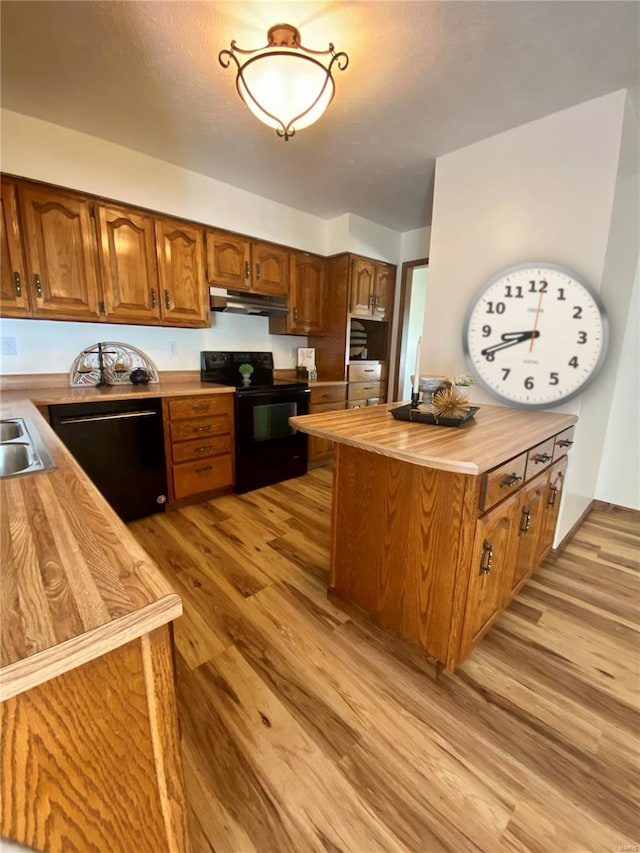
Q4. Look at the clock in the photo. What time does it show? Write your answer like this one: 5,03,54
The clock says 8,41,01
